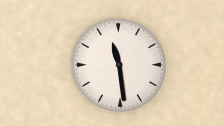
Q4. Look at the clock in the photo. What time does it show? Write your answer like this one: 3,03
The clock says 11,29
